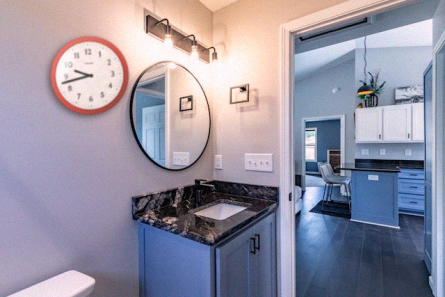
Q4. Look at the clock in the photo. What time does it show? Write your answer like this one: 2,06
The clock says 9,43
